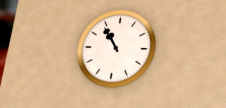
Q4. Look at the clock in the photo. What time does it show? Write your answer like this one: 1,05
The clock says 10,54
